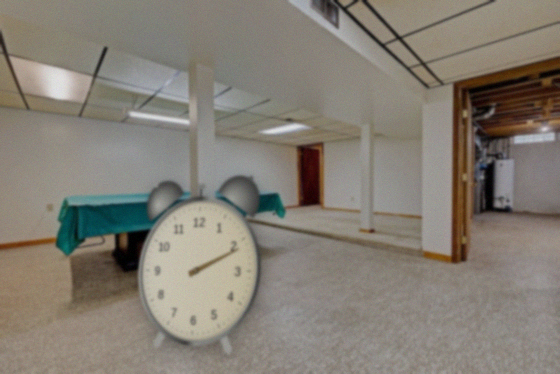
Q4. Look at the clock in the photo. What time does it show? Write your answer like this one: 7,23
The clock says 2,11
